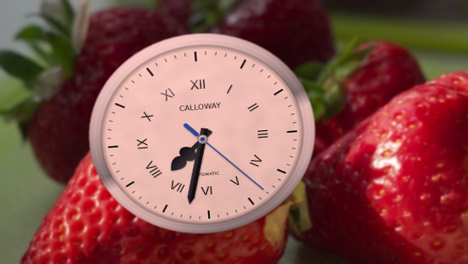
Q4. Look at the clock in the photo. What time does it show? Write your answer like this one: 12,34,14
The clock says 7,32,23
